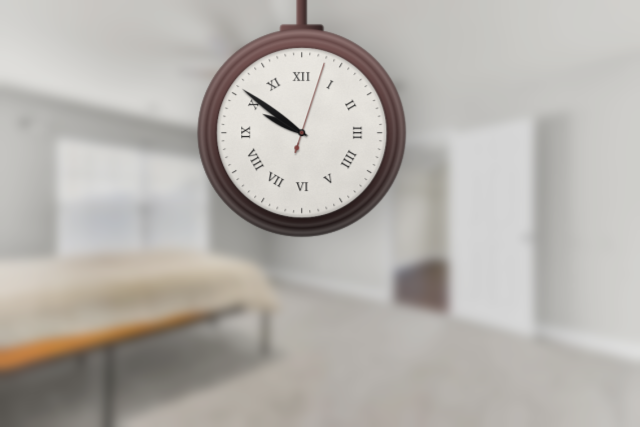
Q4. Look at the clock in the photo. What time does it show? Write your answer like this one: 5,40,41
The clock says 9,51,03
